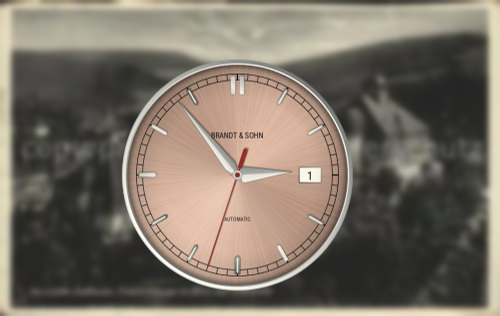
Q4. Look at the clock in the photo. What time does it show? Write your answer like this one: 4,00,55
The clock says 2,53,33
